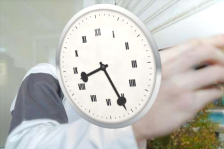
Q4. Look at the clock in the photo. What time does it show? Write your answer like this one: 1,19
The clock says 8,26
